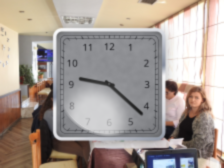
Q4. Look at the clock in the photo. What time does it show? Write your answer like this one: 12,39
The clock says 9,22
